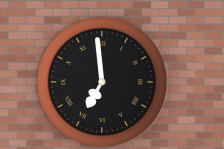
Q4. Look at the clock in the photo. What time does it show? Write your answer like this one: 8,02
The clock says 6,59
